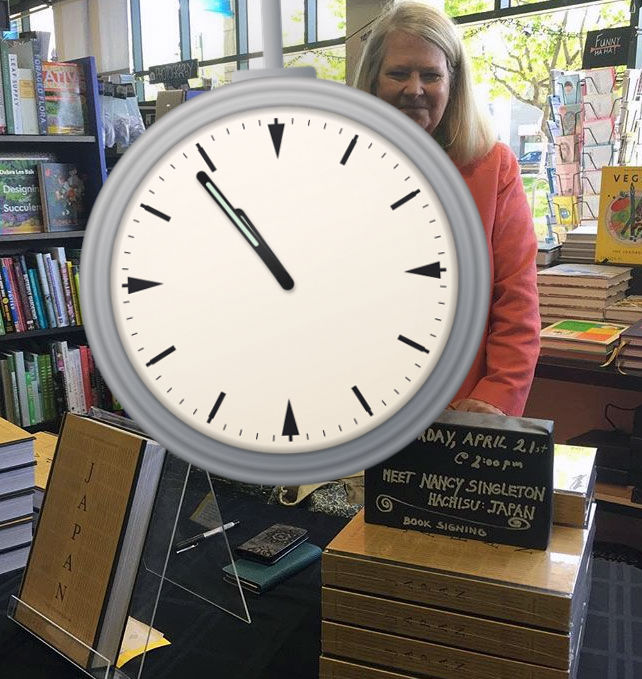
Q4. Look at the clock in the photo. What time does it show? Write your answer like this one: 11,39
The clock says 10,54
